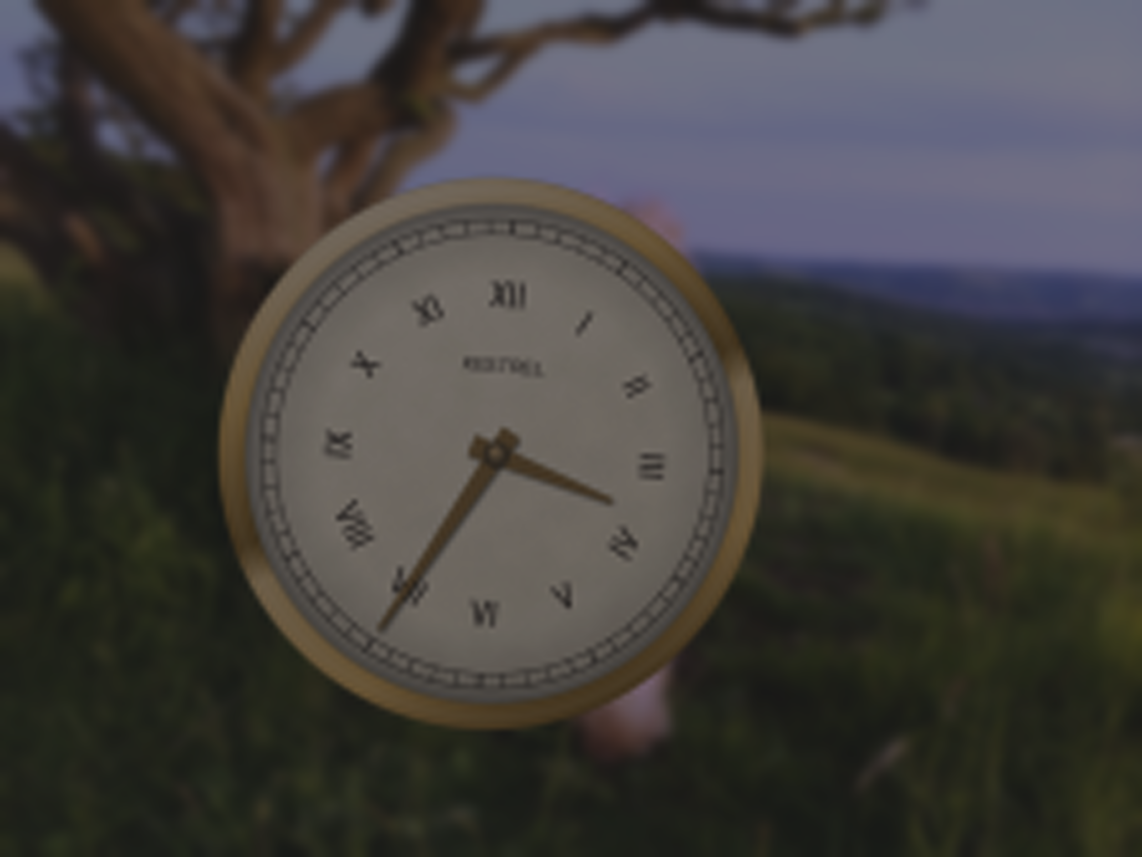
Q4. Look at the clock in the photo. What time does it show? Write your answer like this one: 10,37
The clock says 3,35
